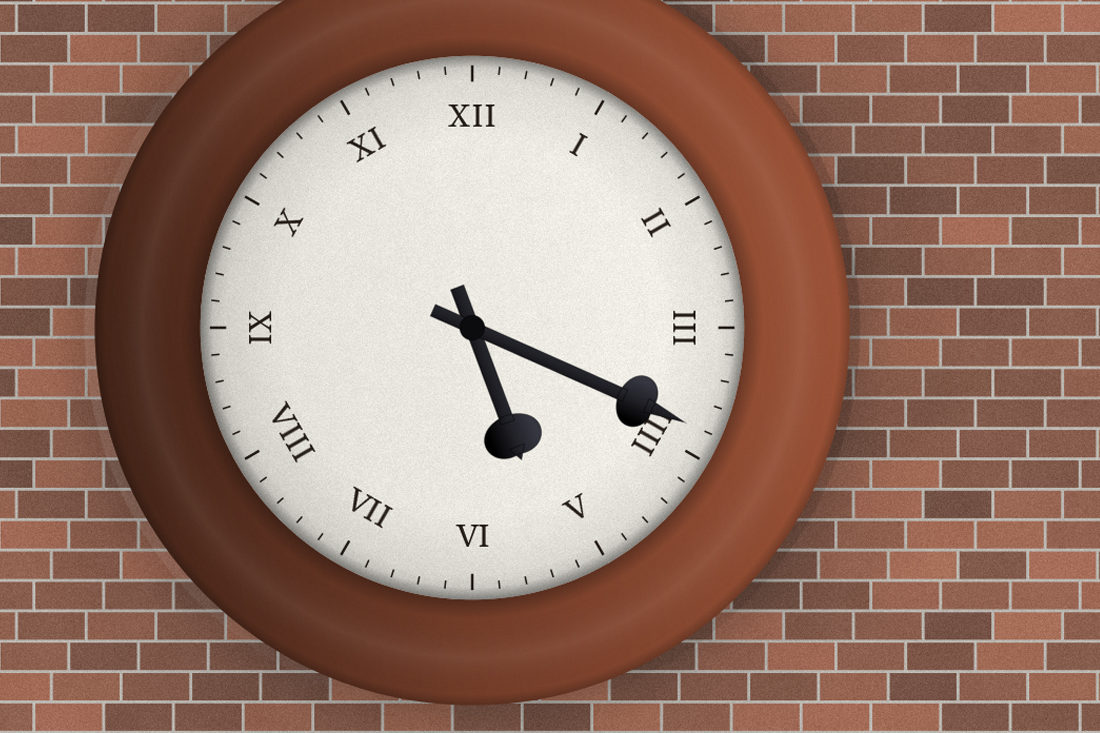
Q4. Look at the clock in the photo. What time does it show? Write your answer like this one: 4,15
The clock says 5,19
